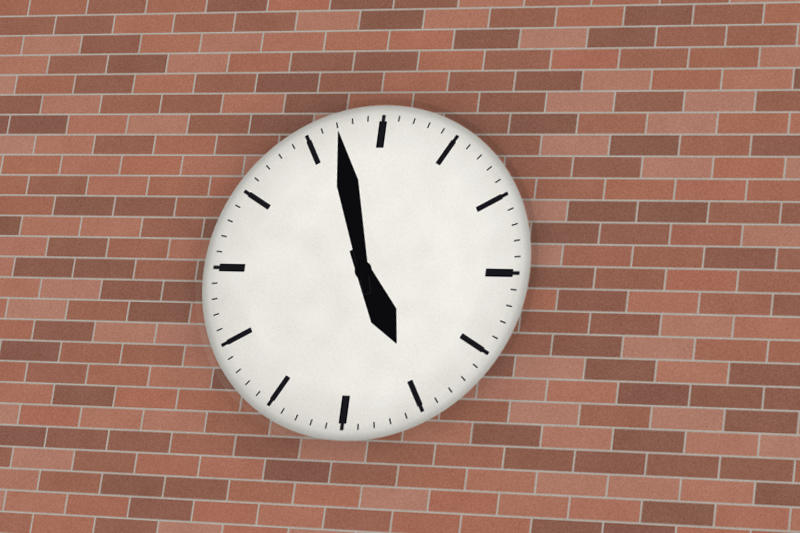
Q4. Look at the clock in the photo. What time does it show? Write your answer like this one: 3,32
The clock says 4,57
